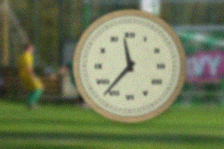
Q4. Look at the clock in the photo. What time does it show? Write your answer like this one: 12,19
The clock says 11,37
